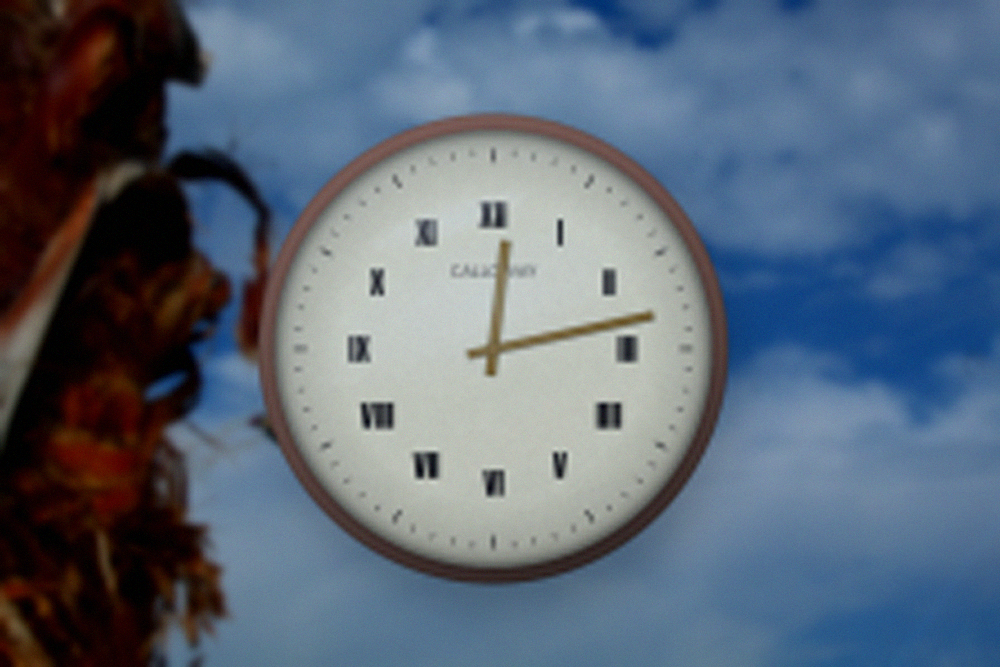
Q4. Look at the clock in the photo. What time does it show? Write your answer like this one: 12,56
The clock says 12,13
